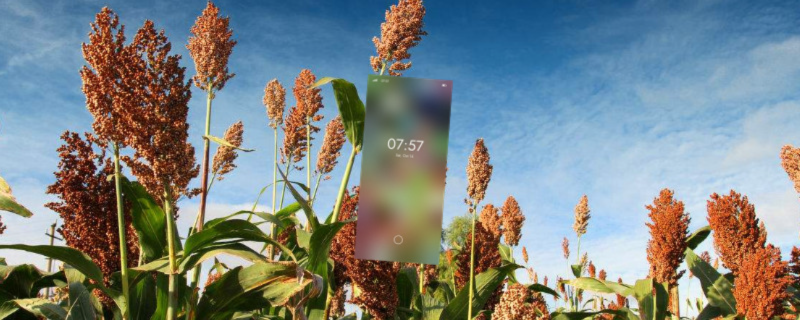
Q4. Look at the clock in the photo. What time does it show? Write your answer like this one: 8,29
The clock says 7,57
